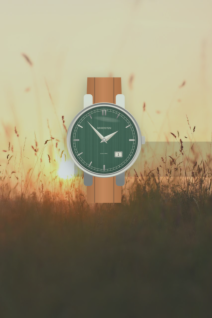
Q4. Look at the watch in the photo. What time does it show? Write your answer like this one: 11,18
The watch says 1,53
